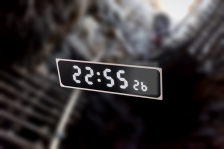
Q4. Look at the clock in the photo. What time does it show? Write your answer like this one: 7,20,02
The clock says 22,55,26
